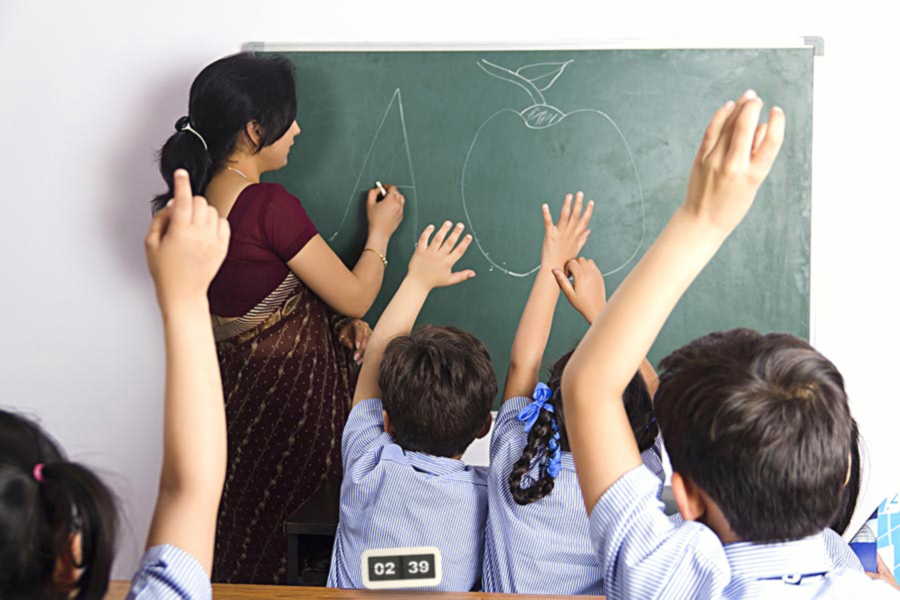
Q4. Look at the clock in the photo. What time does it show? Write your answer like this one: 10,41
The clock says 2,39
